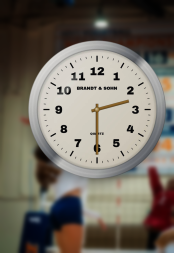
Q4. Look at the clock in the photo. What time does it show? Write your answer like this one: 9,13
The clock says 2,30
